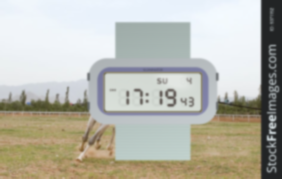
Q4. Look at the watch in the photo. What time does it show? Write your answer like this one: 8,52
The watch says 17,19
